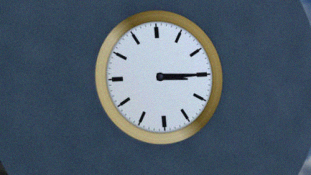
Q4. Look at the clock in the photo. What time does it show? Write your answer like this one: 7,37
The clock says 3,15
